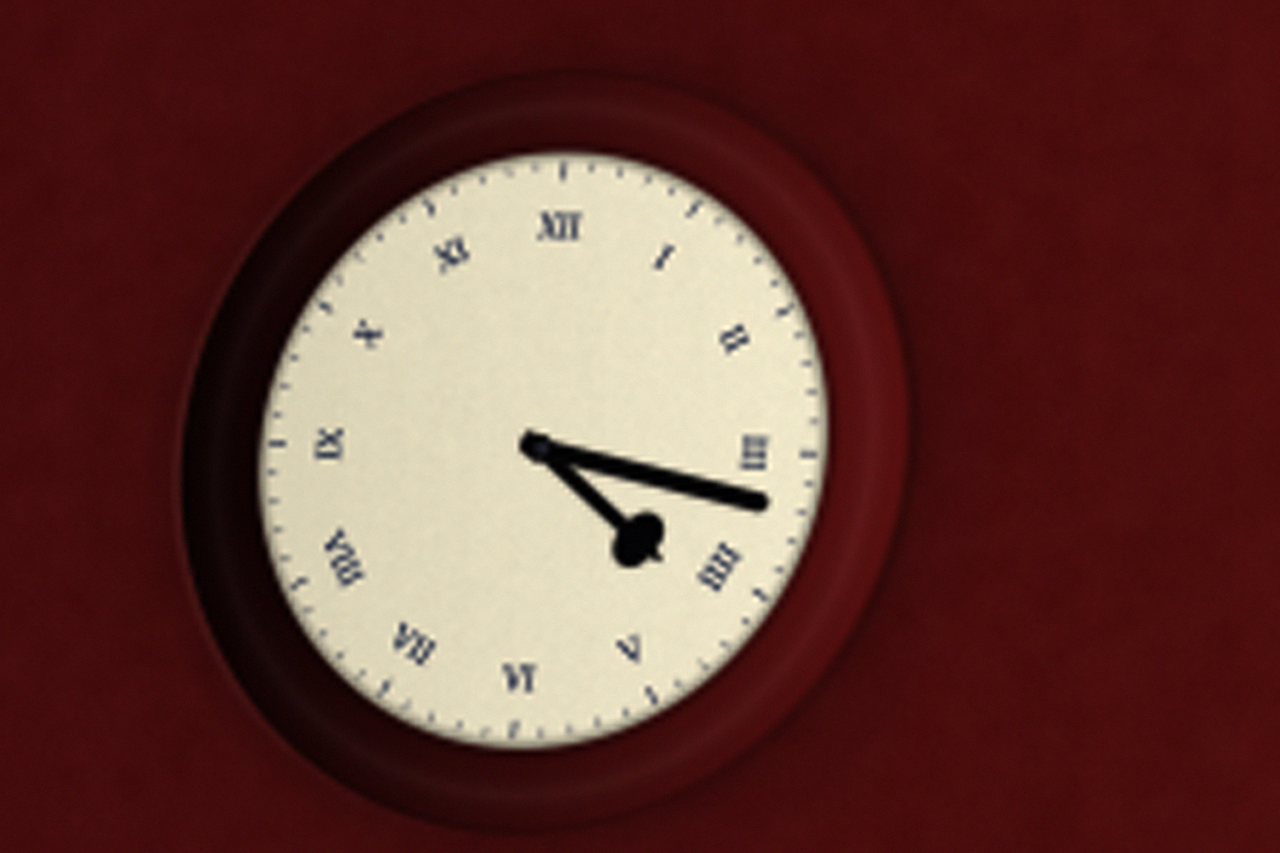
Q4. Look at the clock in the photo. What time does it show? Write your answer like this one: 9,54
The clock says 4,17
